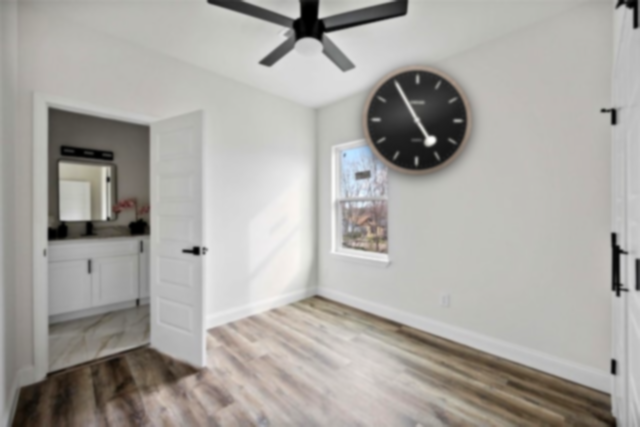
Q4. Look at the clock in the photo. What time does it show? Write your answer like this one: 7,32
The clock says 4,55
